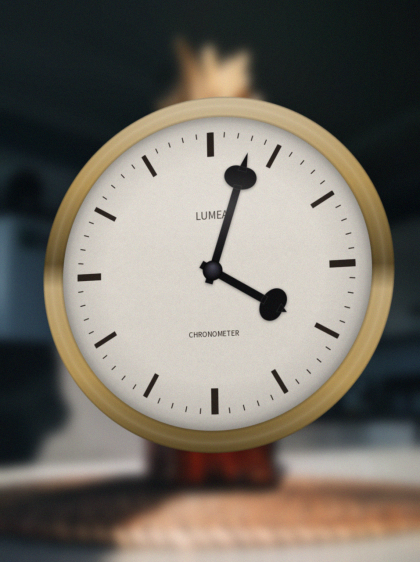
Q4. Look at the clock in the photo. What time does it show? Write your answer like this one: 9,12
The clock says 4,03
